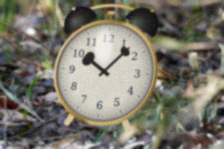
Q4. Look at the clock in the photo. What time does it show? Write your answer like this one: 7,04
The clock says 10,07
